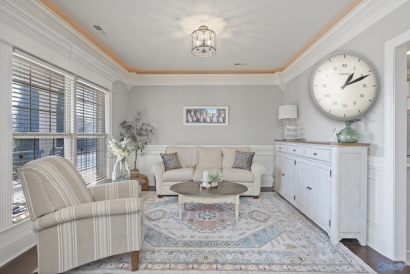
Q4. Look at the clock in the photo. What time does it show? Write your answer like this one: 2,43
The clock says 1,11
